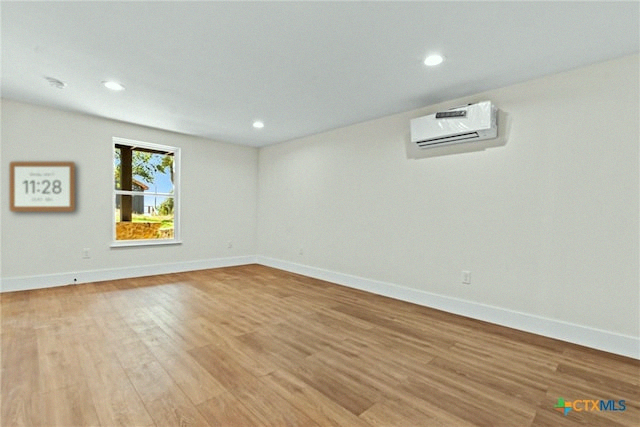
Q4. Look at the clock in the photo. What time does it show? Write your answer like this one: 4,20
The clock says 11,28
